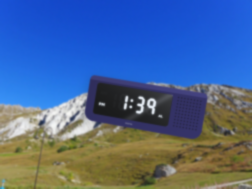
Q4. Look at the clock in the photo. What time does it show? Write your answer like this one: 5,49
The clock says 1,39
